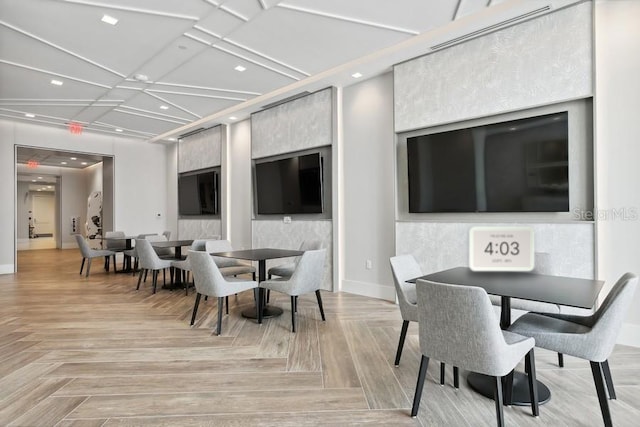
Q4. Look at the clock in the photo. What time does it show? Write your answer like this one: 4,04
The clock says 4,03
